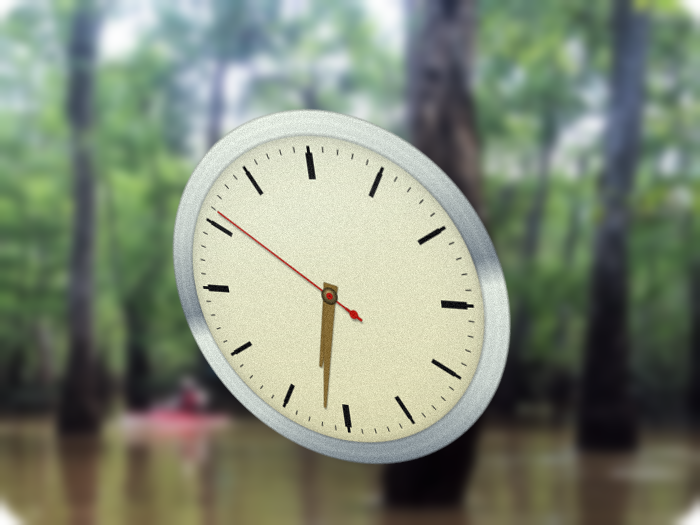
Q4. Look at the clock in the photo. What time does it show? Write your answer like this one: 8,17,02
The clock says 6,31,51
